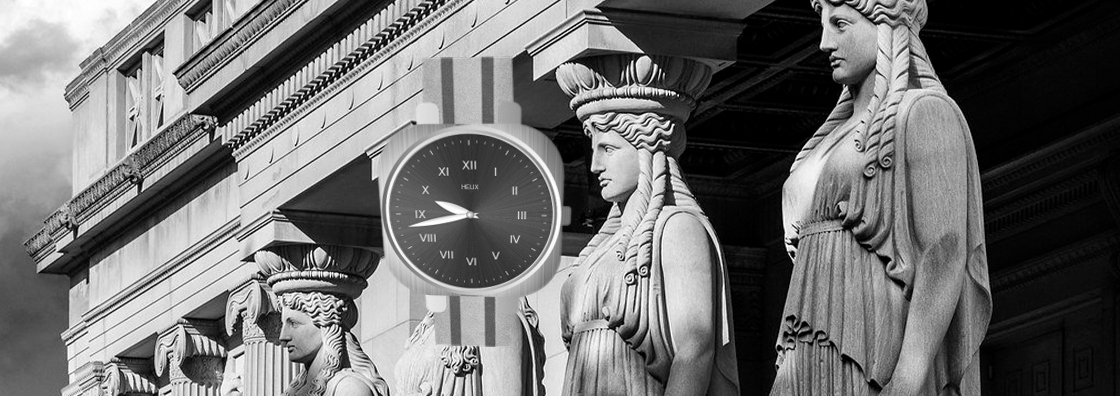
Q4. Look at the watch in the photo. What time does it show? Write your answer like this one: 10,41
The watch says 9,43
